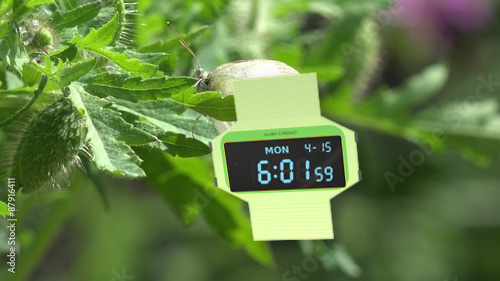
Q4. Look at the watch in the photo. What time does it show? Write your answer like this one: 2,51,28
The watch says 6,01,59
